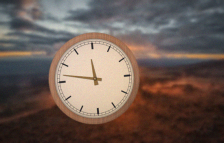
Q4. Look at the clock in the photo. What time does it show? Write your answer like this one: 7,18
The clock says 11,47
